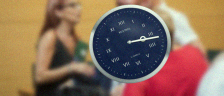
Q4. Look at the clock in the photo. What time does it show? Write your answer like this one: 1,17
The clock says 3,17
